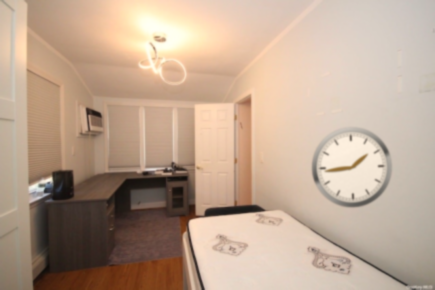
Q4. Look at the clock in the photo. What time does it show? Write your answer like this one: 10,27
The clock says 1,44
